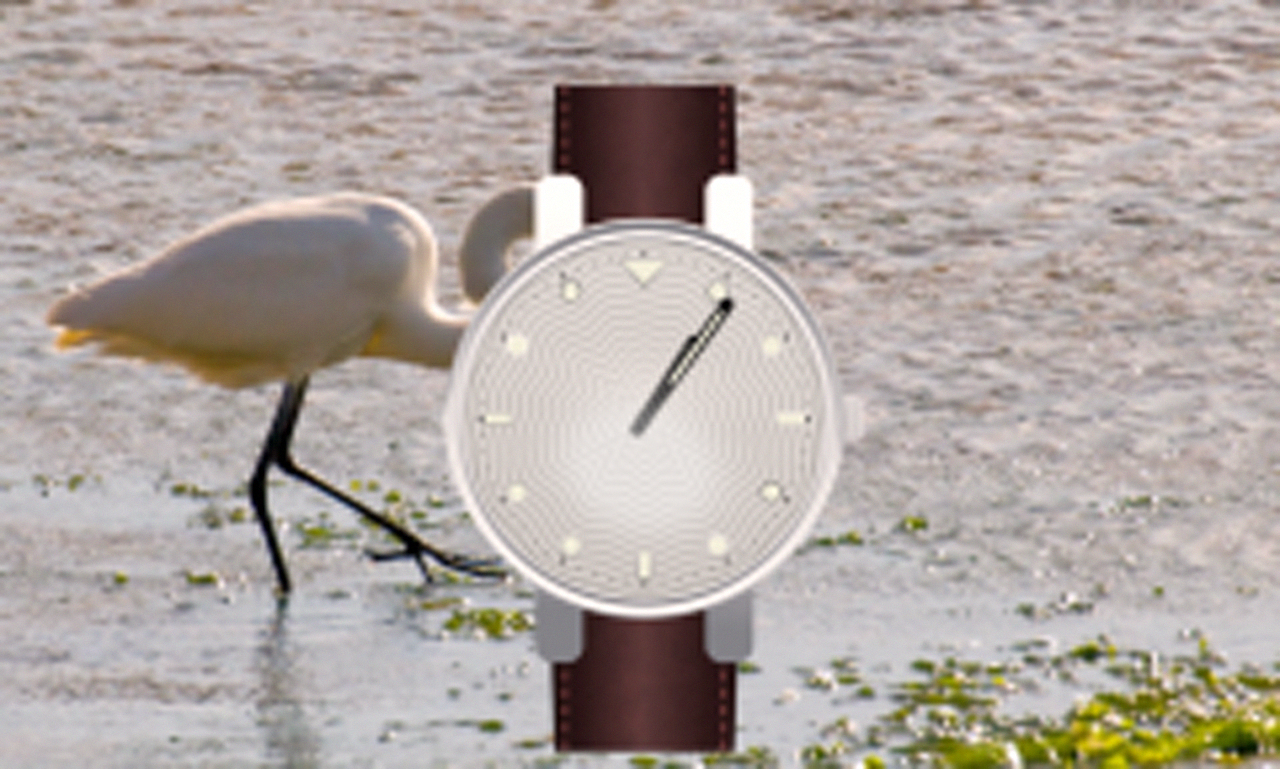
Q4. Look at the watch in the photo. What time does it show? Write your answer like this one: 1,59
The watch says 1,06
